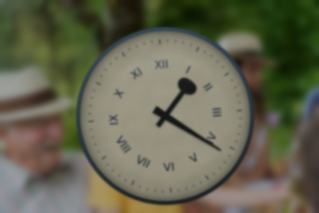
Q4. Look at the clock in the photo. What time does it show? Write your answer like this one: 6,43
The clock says 1,21
